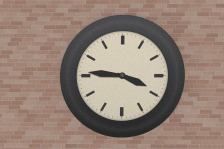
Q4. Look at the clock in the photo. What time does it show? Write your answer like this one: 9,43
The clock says 3,46
